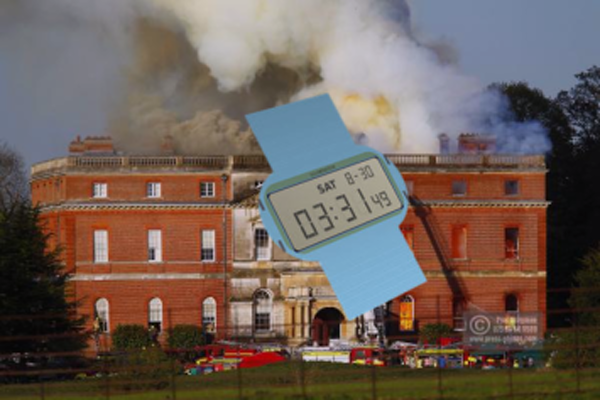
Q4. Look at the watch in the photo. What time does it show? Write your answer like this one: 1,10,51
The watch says 3,31,49
